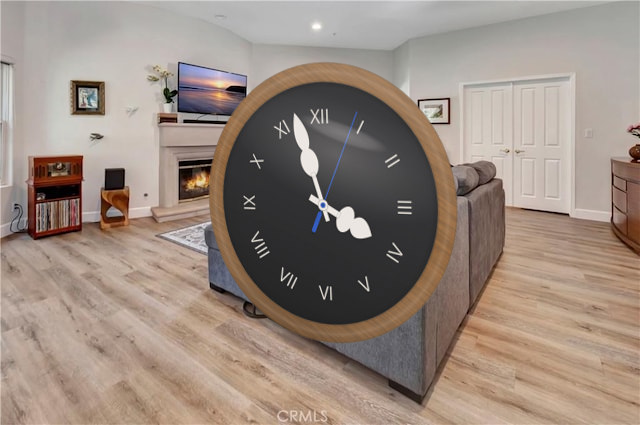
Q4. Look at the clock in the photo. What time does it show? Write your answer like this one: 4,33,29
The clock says 3,57,04
